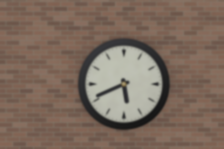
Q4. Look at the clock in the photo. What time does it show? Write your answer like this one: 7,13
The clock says 5,41
